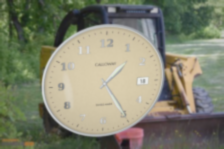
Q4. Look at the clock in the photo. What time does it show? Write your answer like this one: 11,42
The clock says 1,25
